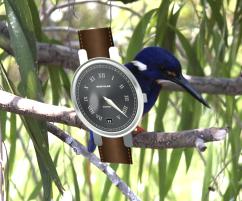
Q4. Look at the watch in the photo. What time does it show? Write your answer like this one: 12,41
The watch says 4,22
